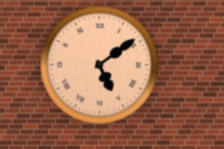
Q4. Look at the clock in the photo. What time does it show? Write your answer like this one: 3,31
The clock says 5,09
